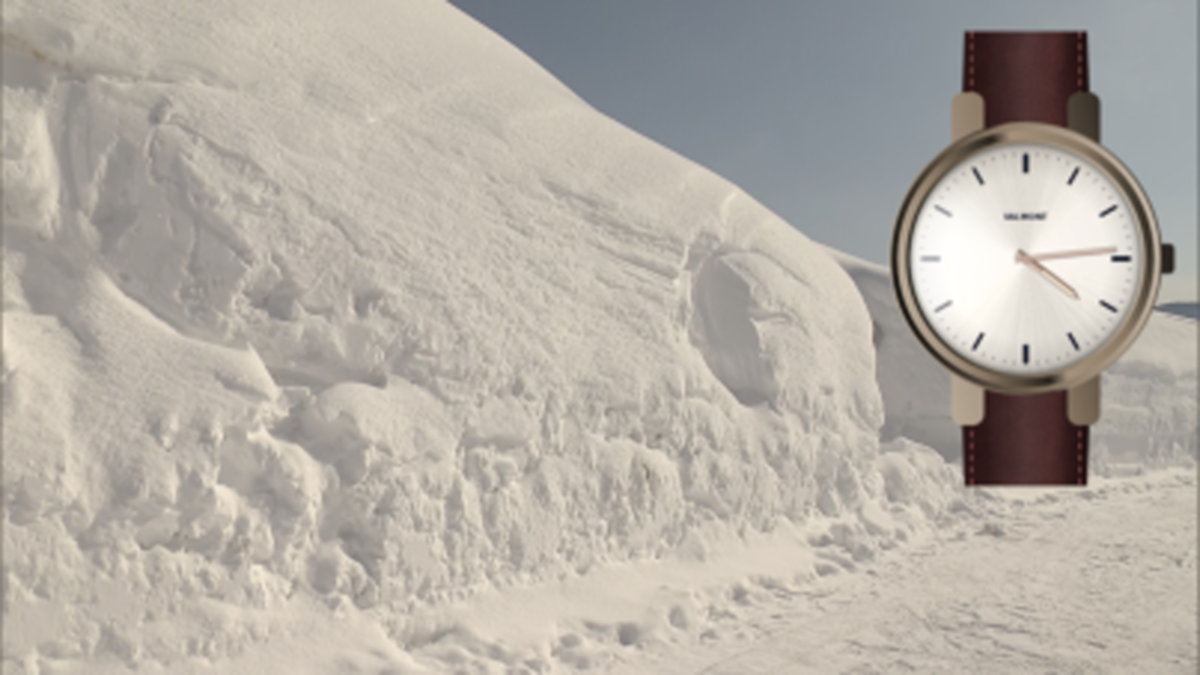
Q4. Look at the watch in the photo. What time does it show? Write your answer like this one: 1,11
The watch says 4,14
